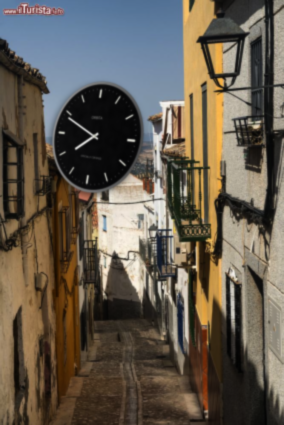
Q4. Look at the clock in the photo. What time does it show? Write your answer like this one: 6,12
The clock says 7,49
